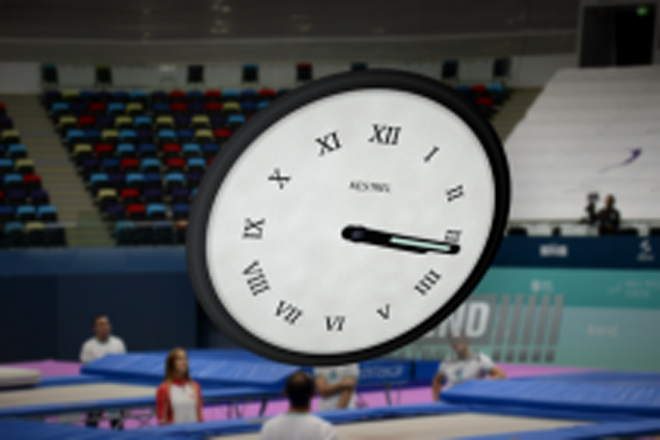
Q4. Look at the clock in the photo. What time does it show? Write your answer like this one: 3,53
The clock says 3,16
